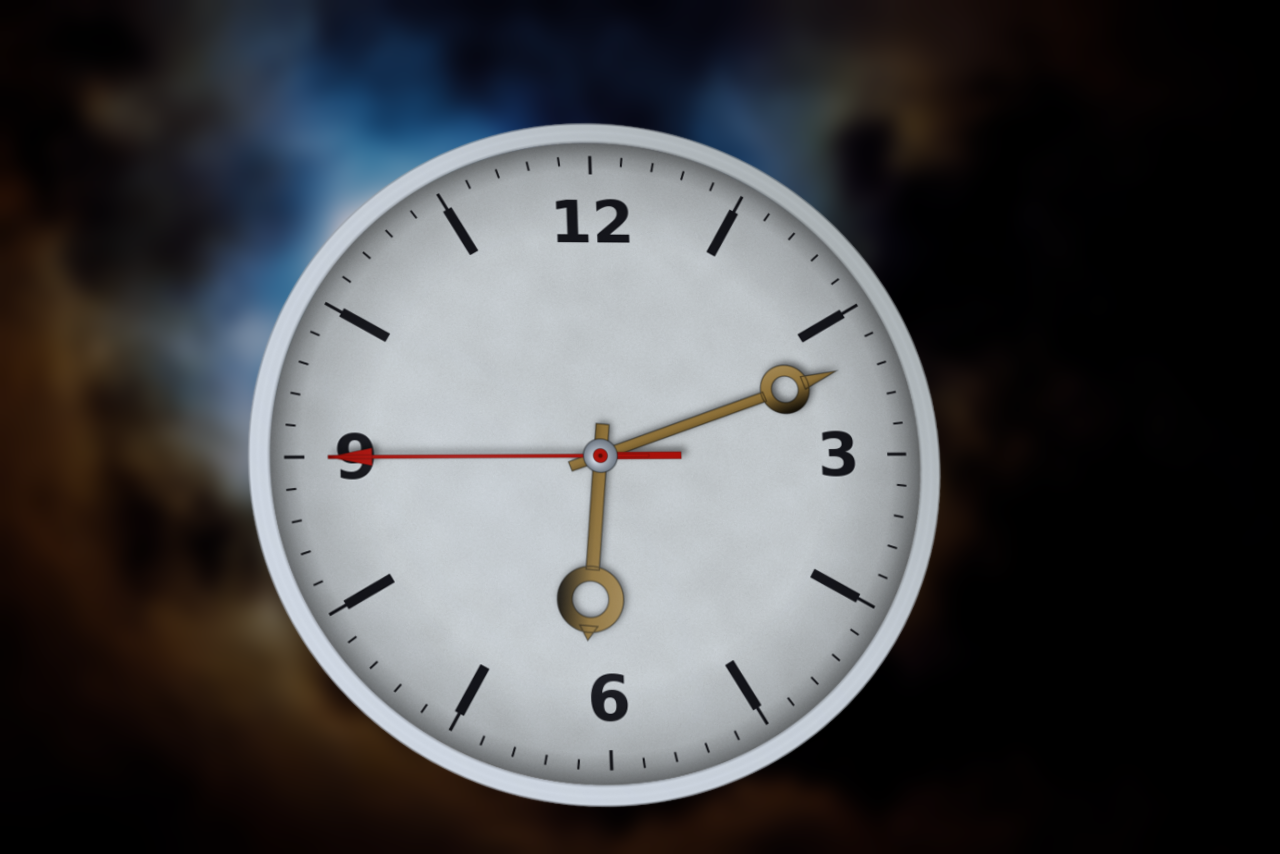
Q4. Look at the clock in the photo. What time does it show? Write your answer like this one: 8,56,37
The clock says 6,11,45
